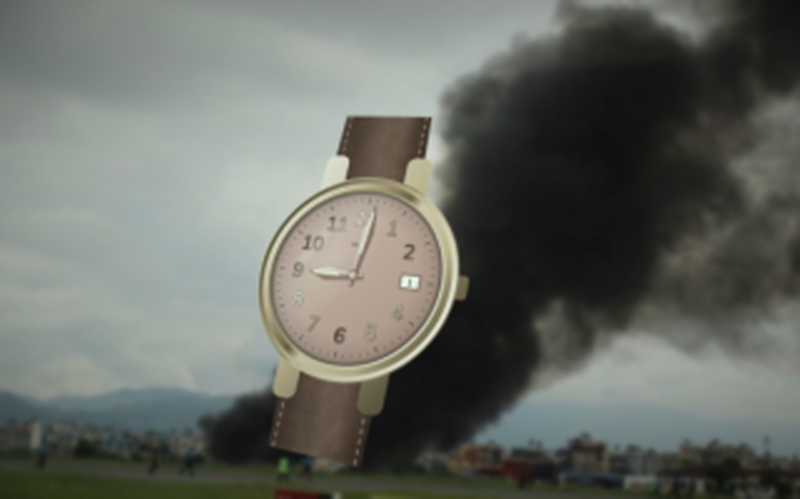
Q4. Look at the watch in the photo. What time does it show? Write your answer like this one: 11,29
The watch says 9,01
